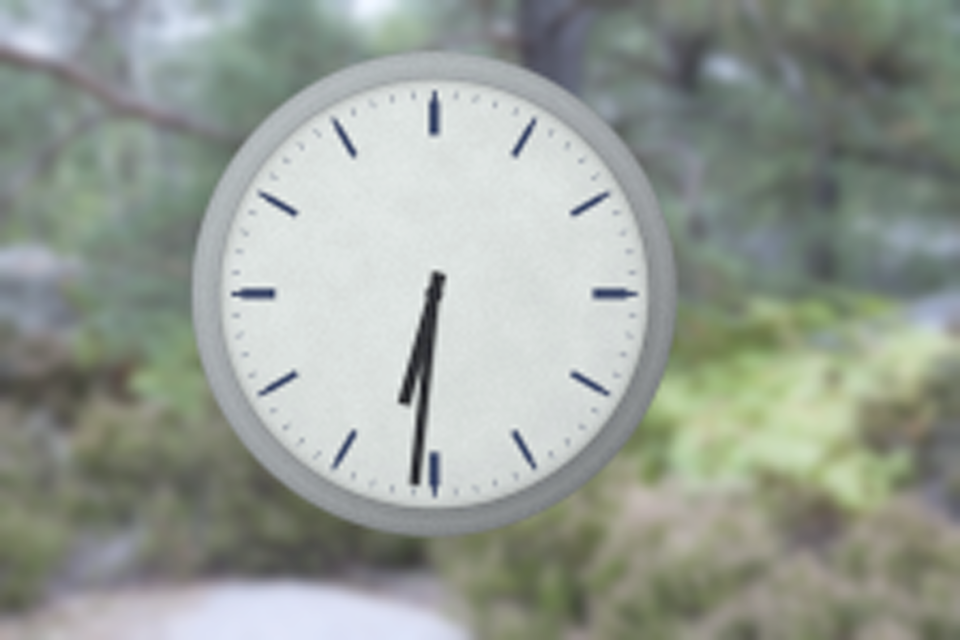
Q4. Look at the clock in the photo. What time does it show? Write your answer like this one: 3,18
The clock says 6,31
